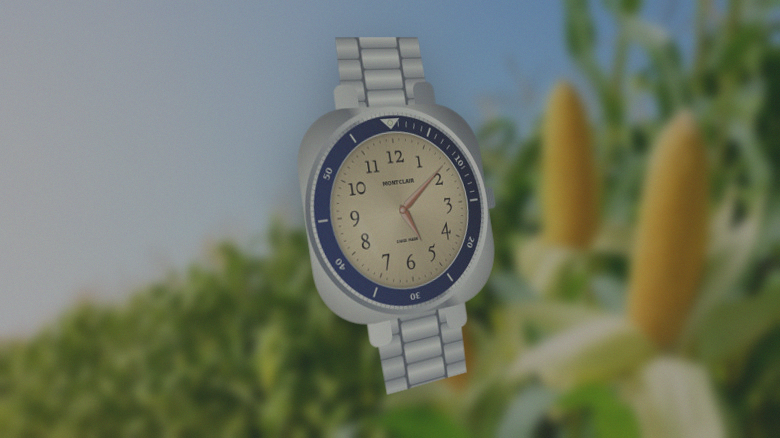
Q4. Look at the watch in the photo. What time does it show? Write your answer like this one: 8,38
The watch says 5,09
